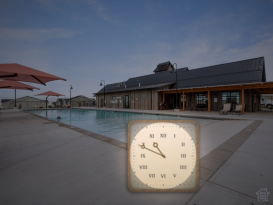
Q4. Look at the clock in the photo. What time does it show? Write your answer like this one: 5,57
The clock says 10,49
